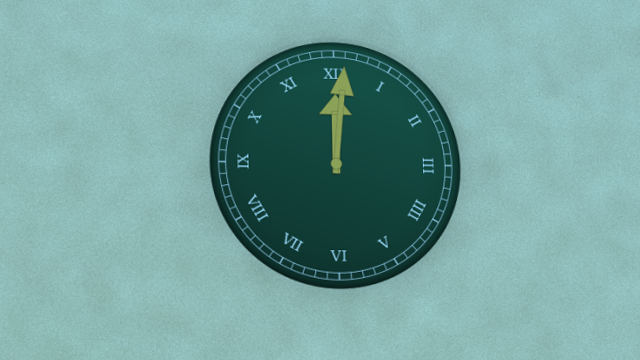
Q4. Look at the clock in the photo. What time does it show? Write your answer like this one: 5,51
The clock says 12,01
